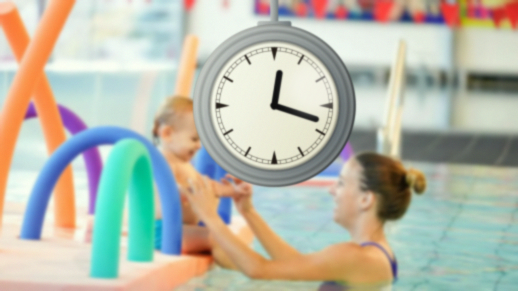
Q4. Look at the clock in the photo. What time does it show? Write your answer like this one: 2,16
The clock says 12,18
